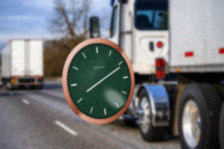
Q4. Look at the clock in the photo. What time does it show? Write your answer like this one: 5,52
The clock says 8,11
